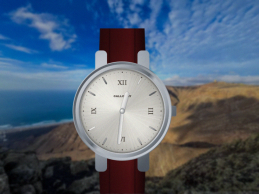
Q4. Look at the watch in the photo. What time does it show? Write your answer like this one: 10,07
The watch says 12,31
